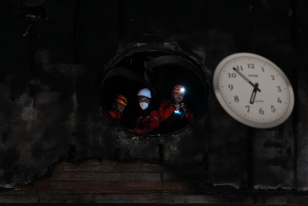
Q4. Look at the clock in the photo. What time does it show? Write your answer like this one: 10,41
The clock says 6,53
